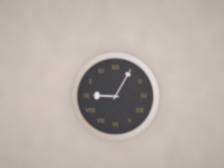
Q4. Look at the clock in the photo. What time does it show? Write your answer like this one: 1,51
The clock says 9,05
